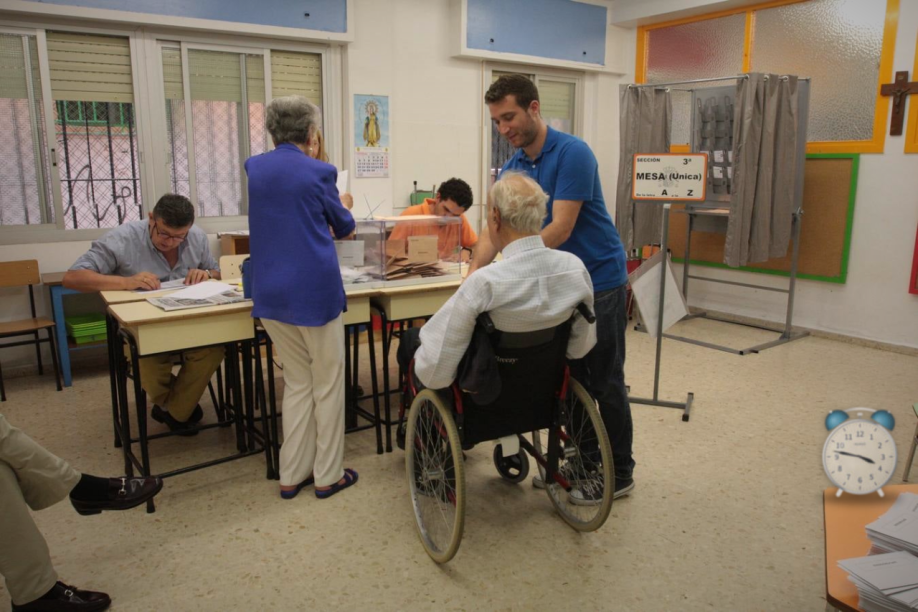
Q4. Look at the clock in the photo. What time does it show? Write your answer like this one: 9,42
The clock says 3,47
